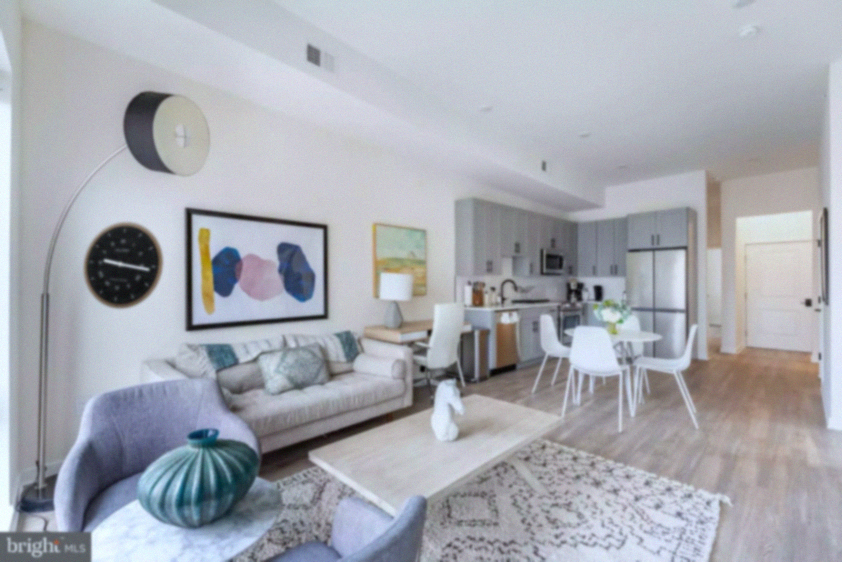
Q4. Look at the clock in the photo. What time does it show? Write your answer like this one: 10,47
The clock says 9,16
